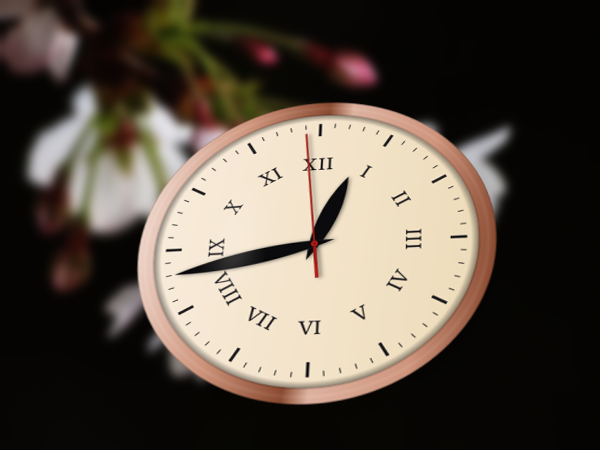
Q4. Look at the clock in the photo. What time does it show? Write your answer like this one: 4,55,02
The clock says 12,42,59
